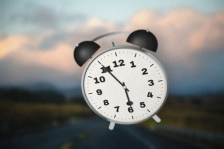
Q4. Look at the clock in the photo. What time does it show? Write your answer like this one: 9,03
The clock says 5,55
